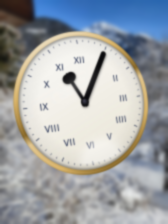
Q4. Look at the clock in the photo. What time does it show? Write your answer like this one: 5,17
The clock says 11,05
